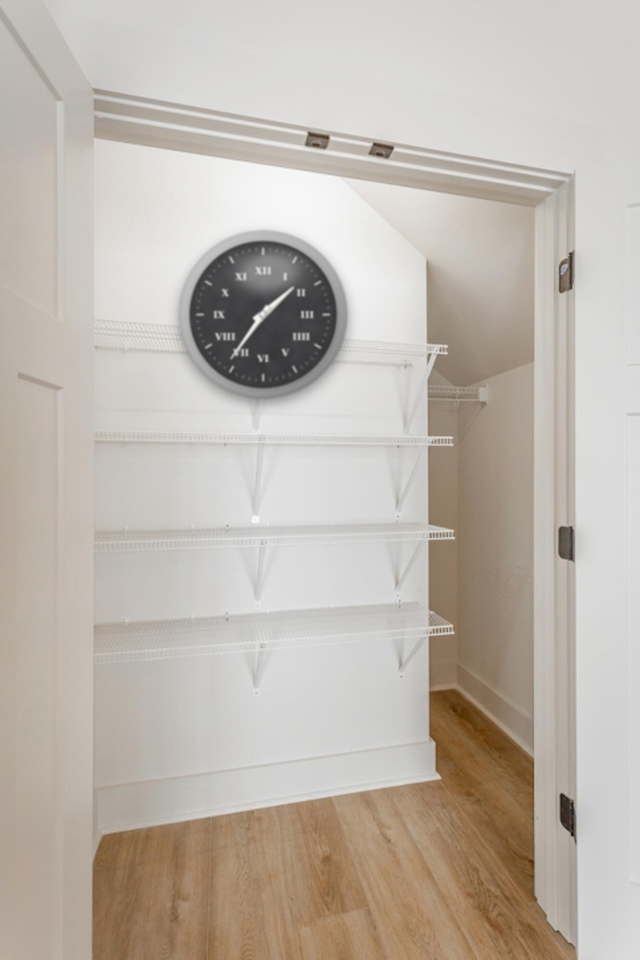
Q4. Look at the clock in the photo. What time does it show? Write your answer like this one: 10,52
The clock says 1,36
